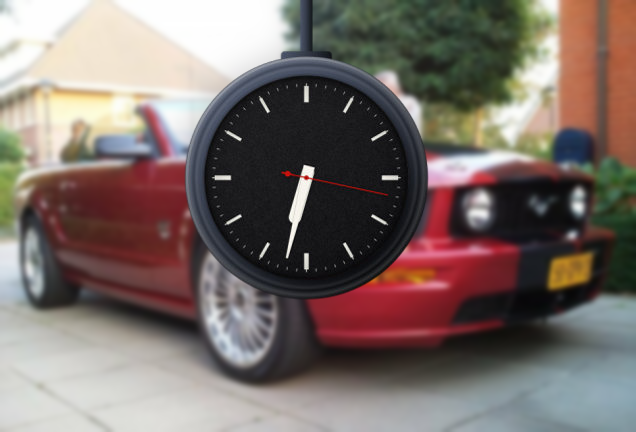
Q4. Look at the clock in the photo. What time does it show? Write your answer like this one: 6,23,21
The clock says 6,32,17
